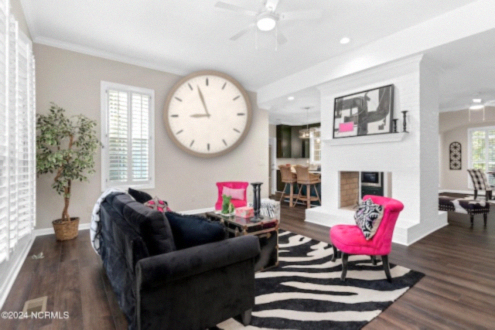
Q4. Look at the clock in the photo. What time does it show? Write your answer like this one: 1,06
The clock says 8,57
